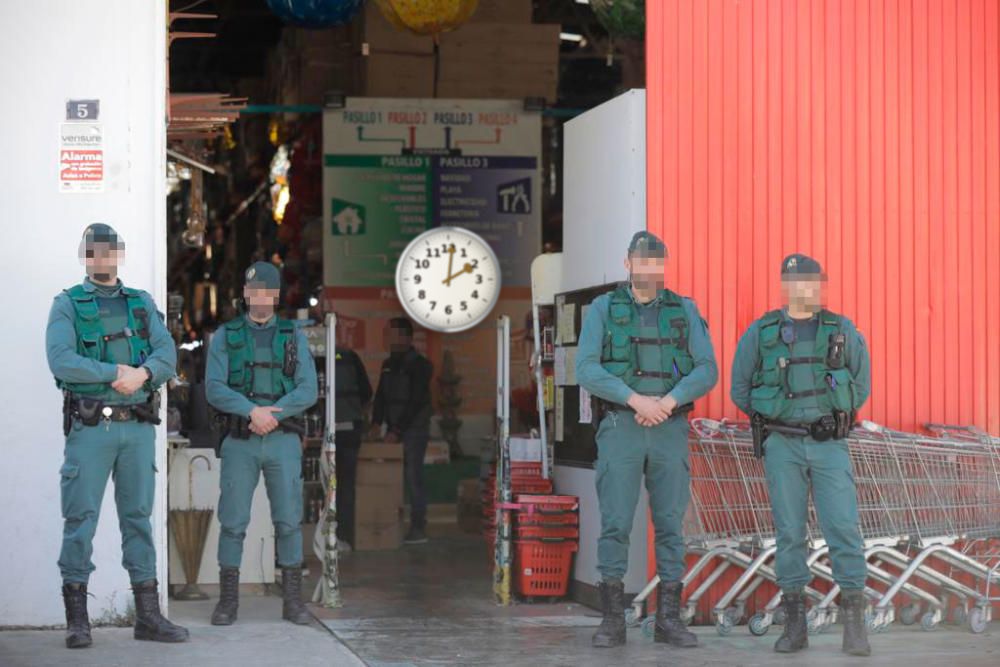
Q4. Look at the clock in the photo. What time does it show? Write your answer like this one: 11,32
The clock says 2,01
